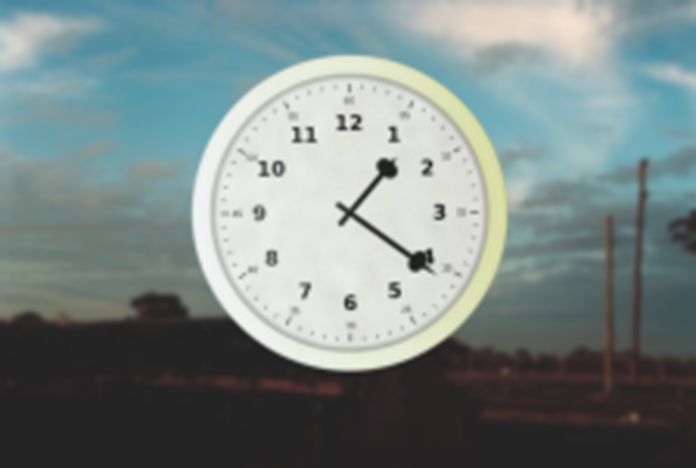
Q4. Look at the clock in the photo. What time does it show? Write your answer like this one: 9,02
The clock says 1,21
